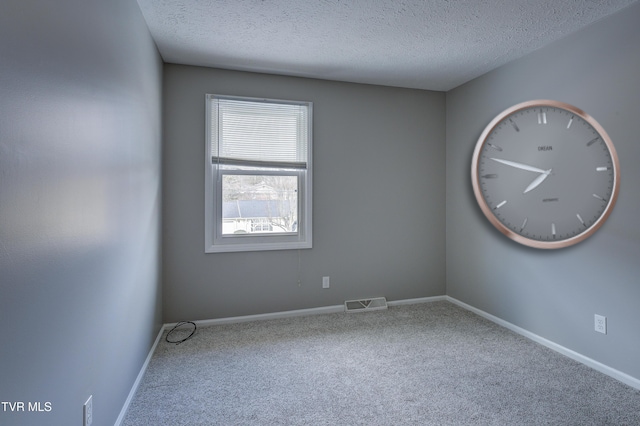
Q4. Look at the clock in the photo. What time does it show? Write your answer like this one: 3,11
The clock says 7,48
